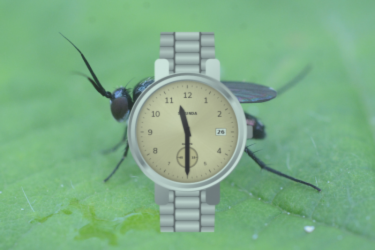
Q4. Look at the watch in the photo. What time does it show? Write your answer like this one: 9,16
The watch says 11,30
